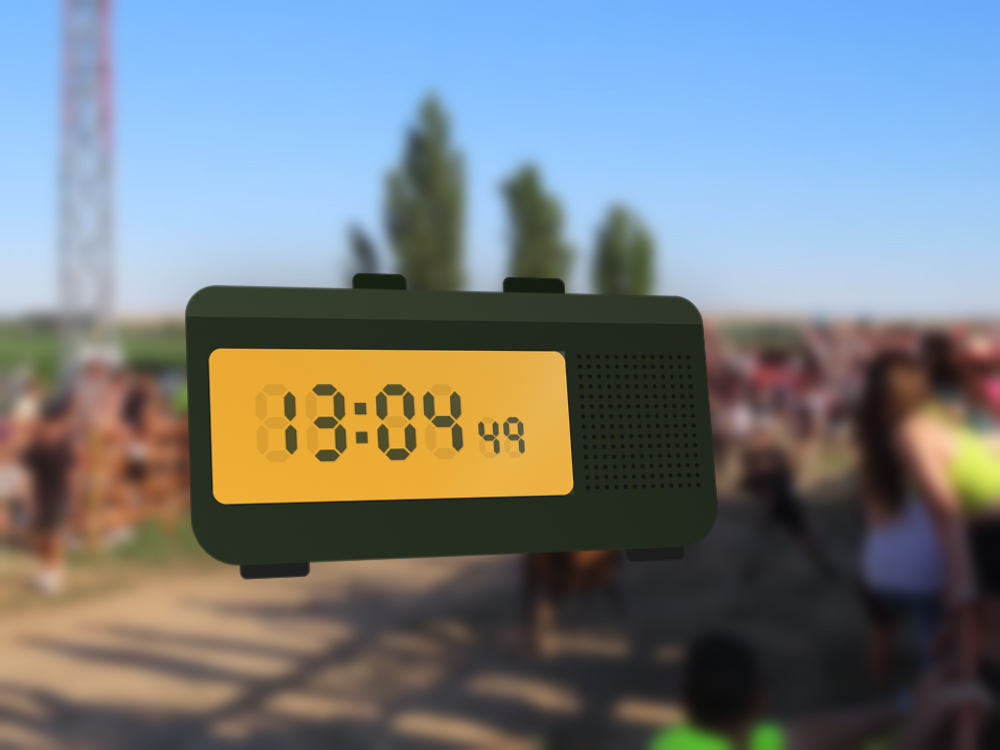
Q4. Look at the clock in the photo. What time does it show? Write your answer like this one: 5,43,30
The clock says 13,04,49
